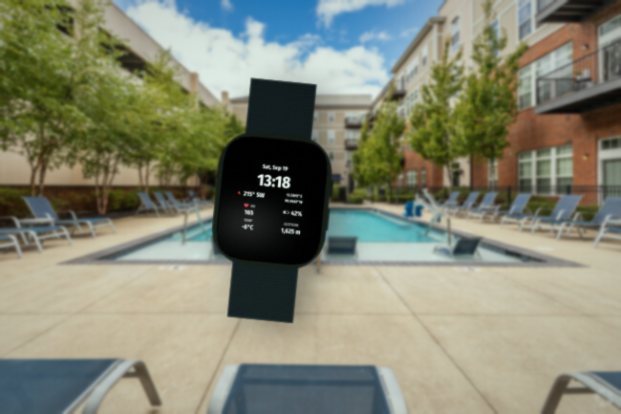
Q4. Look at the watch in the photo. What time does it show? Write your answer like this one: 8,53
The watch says 13,18
